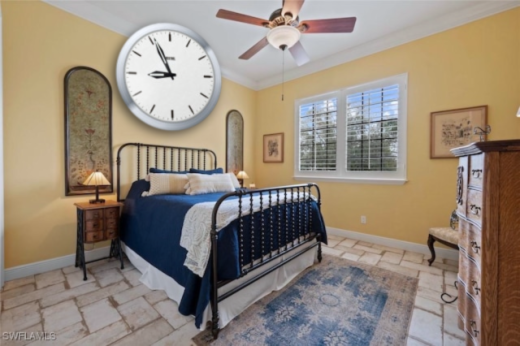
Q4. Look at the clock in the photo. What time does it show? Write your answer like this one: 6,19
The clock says 8,56
